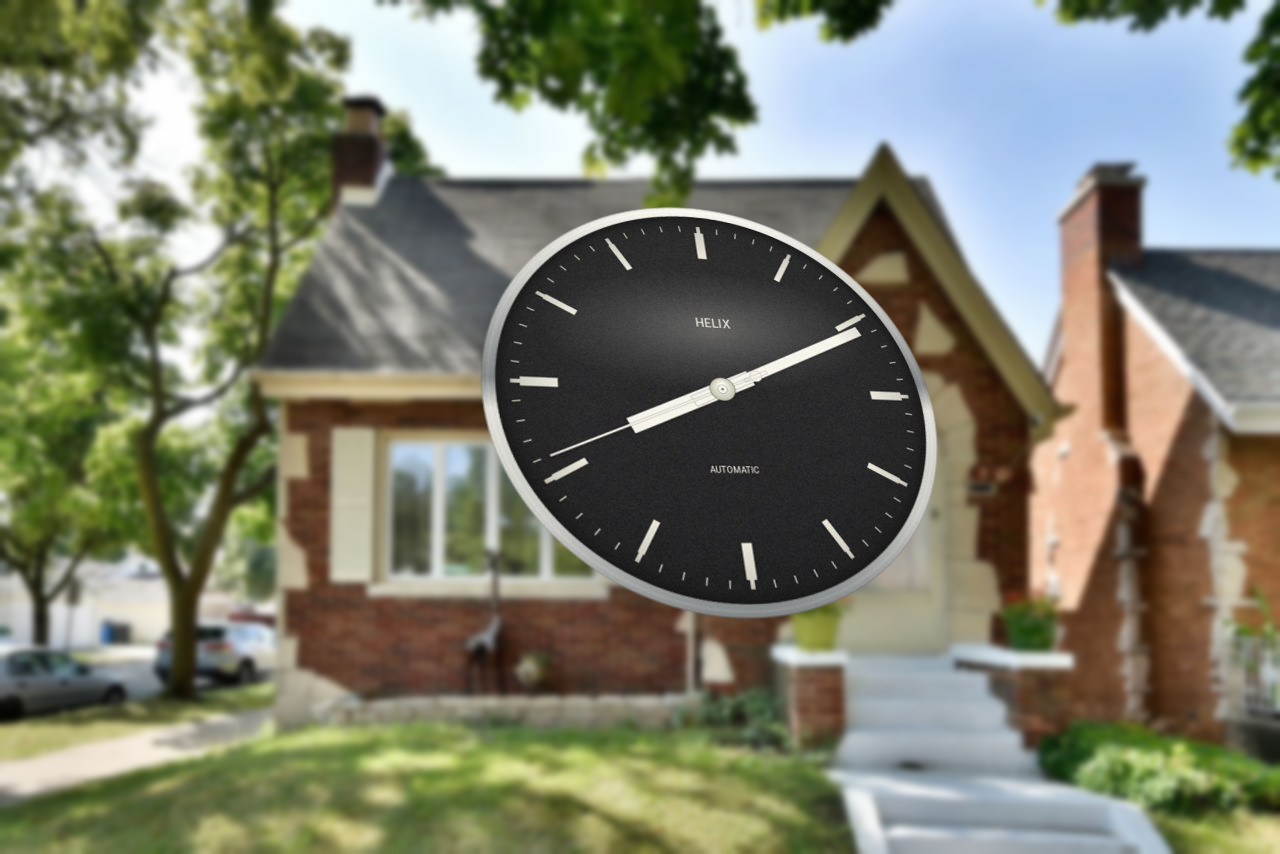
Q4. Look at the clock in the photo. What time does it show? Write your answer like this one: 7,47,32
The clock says 8,10,41
